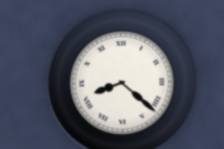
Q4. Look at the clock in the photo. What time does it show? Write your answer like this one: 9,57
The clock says 8,22
